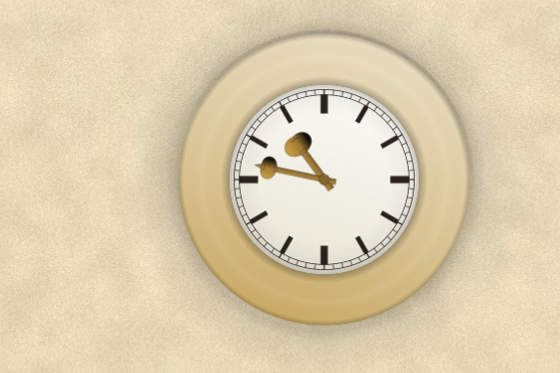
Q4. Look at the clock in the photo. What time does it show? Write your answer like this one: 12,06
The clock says 10,47
